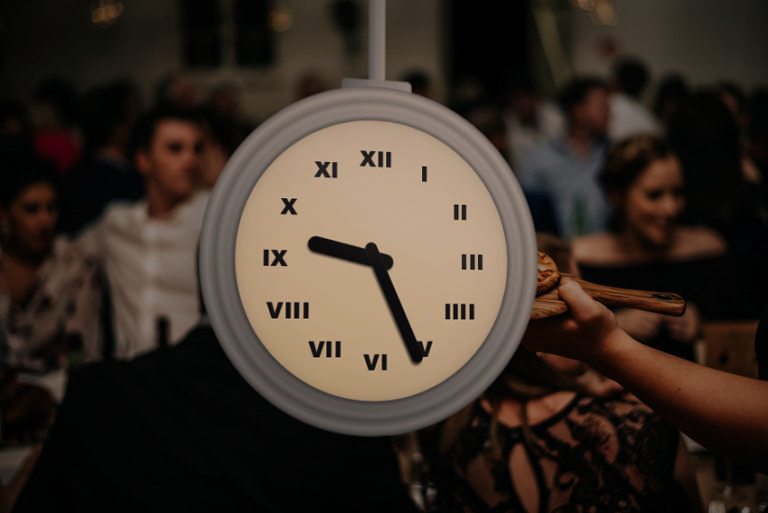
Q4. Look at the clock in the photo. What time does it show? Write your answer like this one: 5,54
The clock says 9,26
